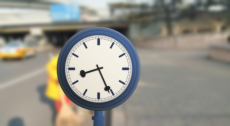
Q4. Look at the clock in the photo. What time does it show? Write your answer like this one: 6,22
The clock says 8,26
